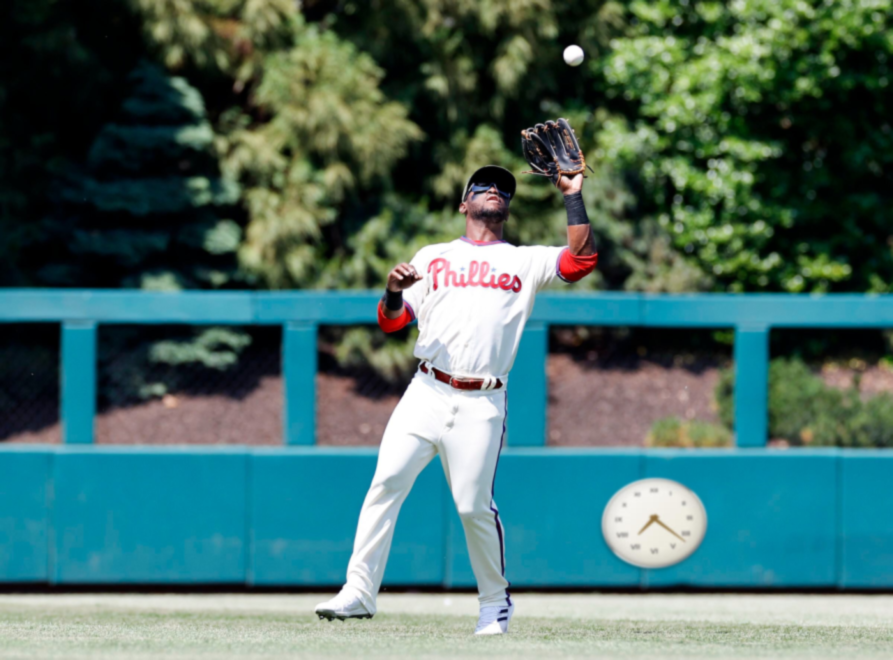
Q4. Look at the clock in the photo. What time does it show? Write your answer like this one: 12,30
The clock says 7,22
